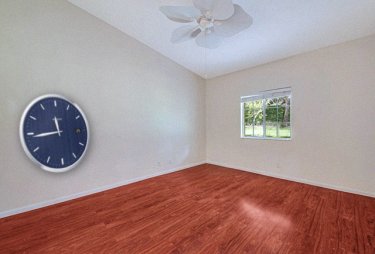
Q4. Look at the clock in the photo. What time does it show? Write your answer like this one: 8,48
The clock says 11,44
